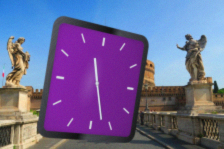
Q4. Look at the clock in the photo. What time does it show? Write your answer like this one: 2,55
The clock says 11,27
